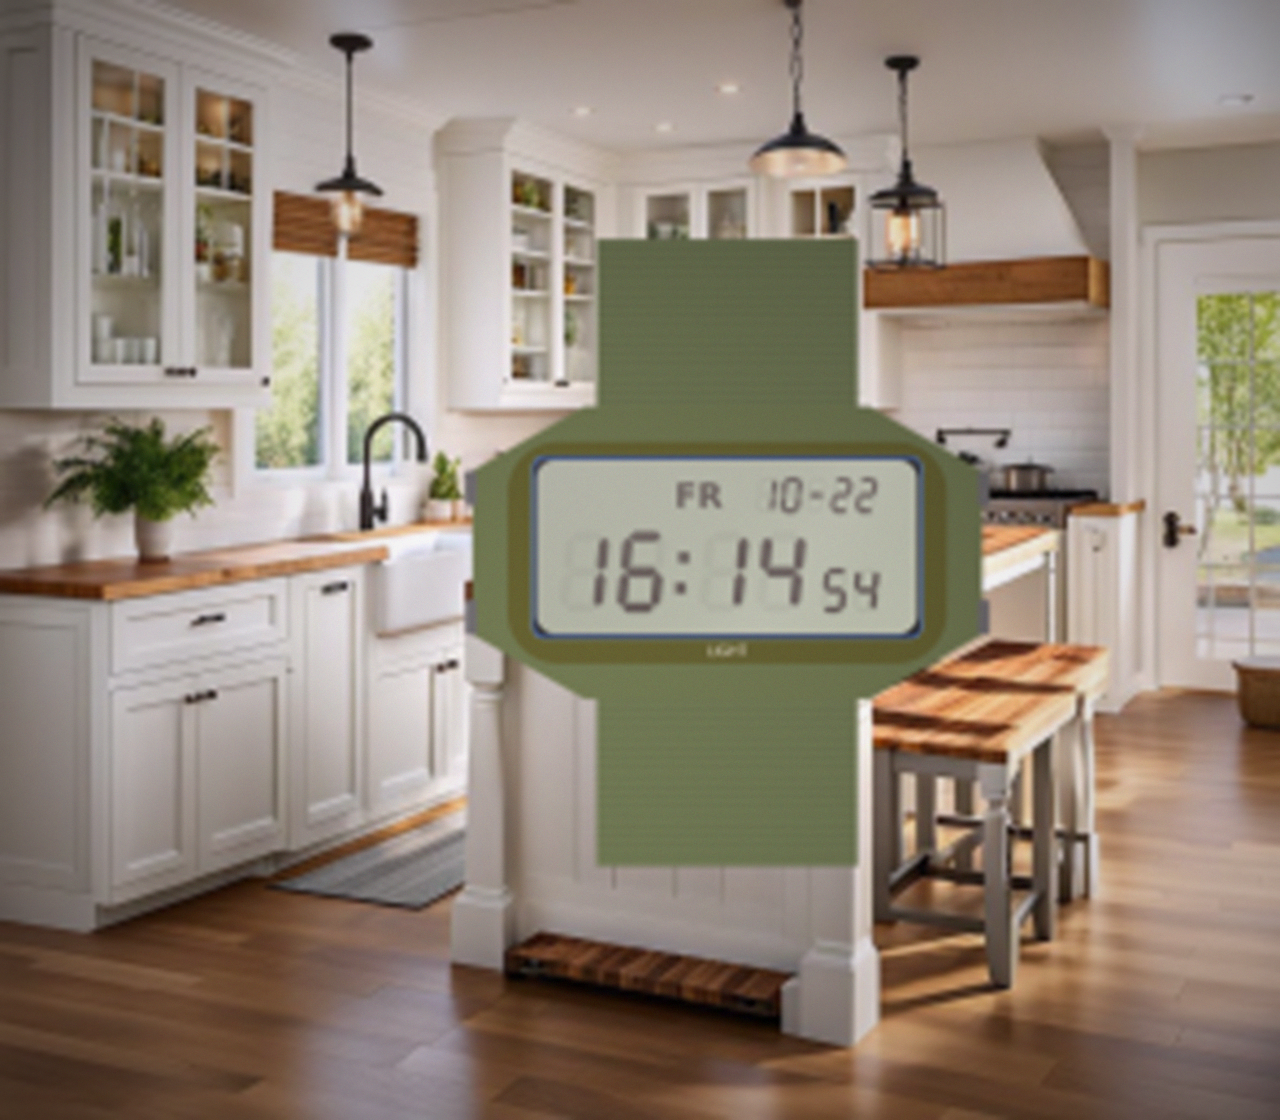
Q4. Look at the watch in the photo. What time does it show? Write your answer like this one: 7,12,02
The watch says 16,14,54
